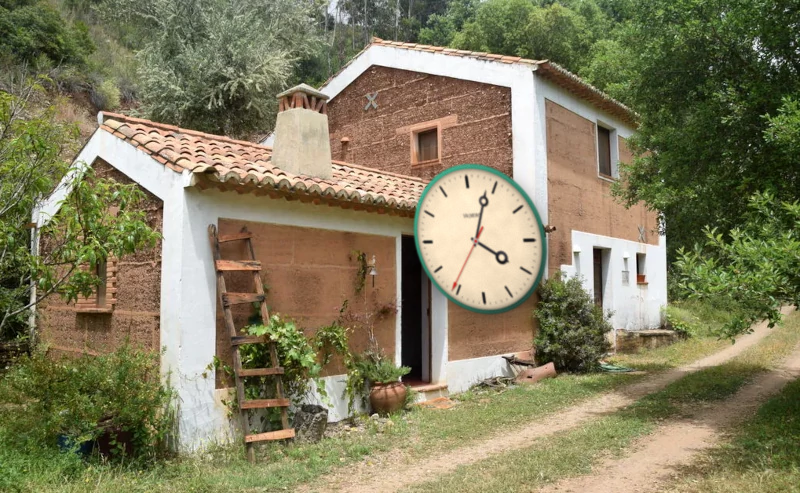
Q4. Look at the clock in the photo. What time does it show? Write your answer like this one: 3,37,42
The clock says 4,03,36
